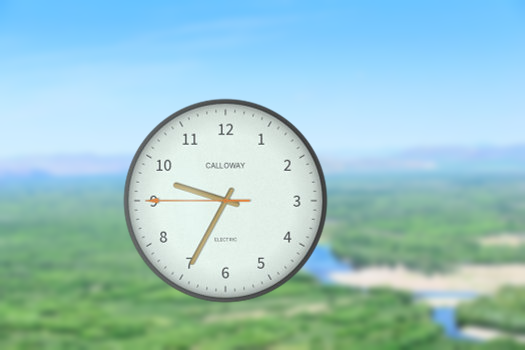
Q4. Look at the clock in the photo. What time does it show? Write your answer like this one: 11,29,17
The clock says 9,34,45
